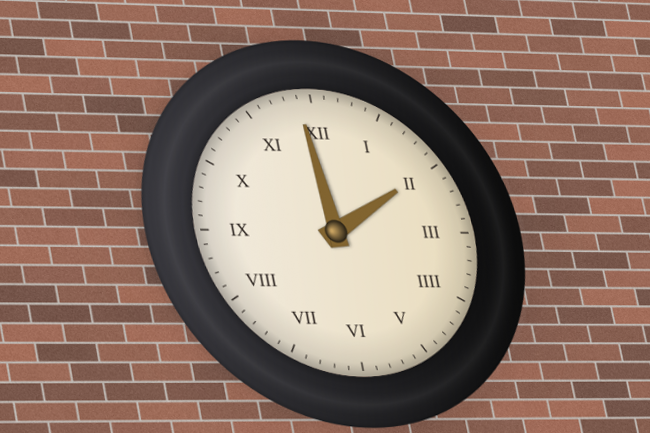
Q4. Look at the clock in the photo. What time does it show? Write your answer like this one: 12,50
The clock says 1,59
